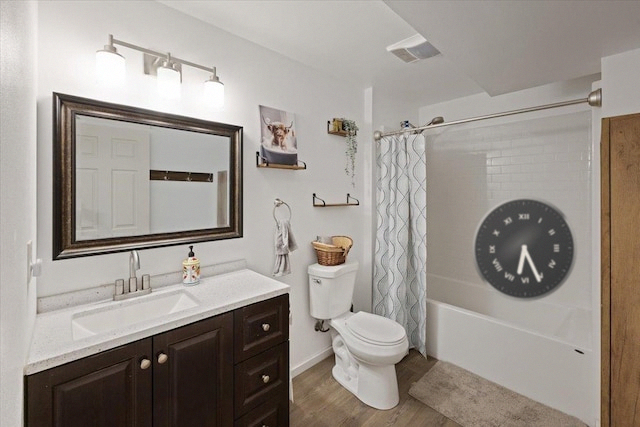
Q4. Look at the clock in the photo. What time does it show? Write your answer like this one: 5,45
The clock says 6,26
